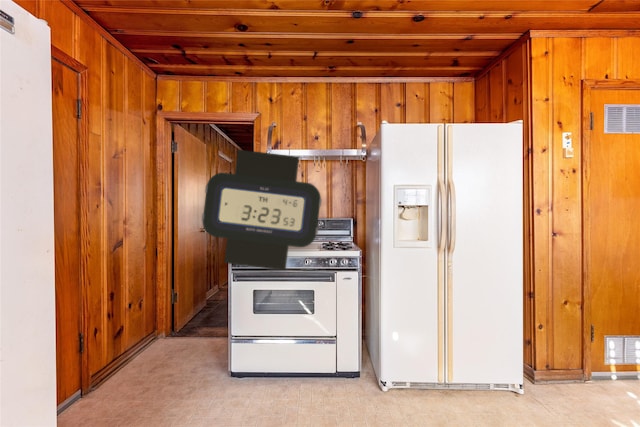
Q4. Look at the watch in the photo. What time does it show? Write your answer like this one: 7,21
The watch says 3,23
